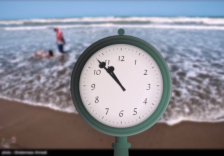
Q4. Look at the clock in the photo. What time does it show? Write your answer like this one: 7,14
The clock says 10,53
